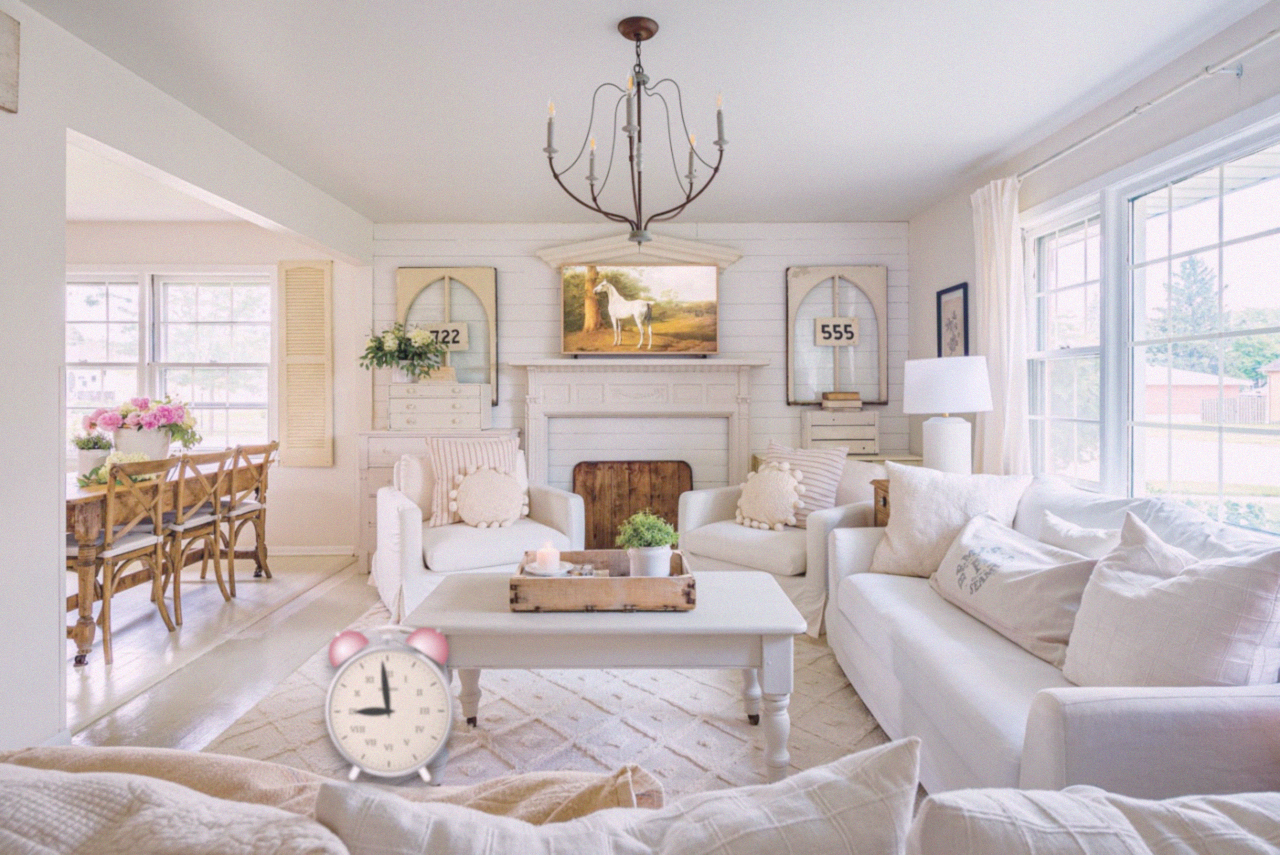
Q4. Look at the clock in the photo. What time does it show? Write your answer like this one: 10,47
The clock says 8,59
